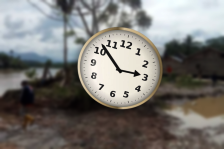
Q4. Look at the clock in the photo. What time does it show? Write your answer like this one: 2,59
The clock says 2,52
